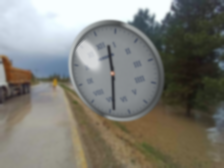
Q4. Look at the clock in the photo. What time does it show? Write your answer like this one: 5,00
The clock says 12,34
